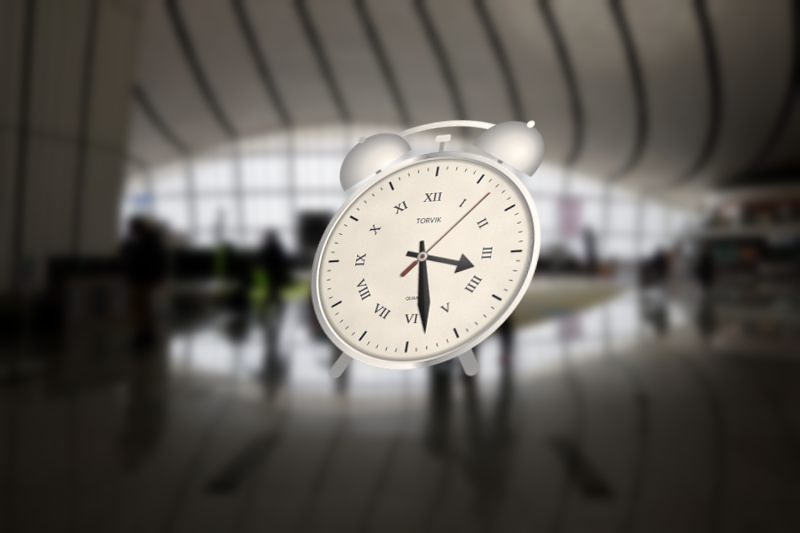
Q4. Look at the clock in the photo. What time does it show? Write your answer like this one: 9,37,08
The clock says 3,28,07
